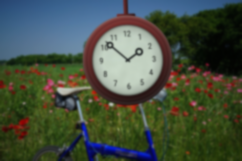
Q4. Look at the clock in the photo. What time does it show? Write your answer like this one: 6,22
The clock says 1,52
